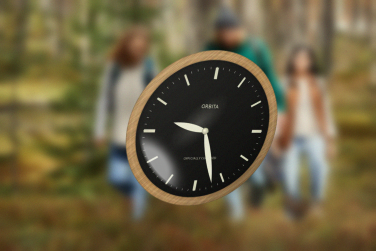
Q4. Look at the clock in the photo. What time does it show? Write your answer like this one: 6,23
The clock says 9,27
